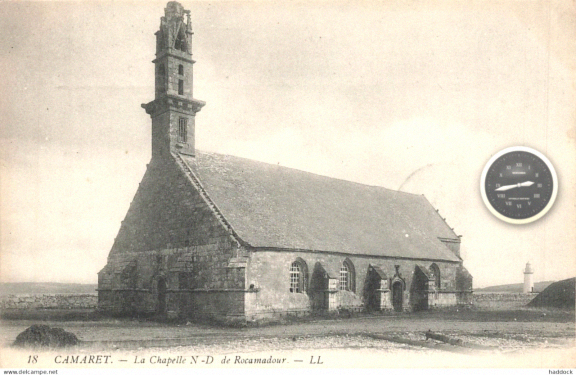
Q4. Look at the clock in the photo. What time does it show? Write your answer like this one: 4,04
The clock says 2,43
